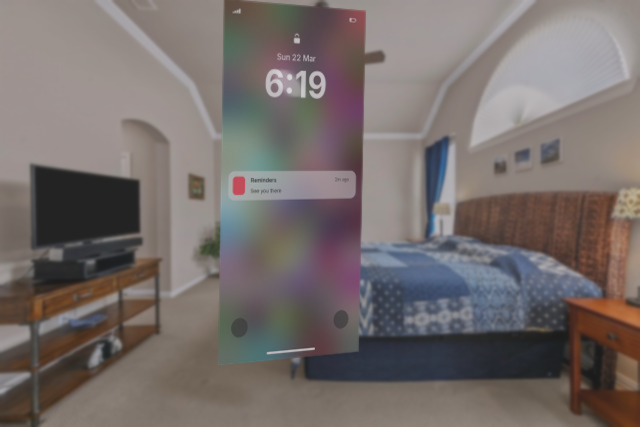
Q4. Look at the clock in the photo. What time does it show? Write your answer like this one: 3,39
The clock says 6,19
